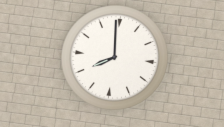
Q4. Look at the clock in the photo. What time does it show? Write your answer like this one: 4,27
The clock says 7,59
